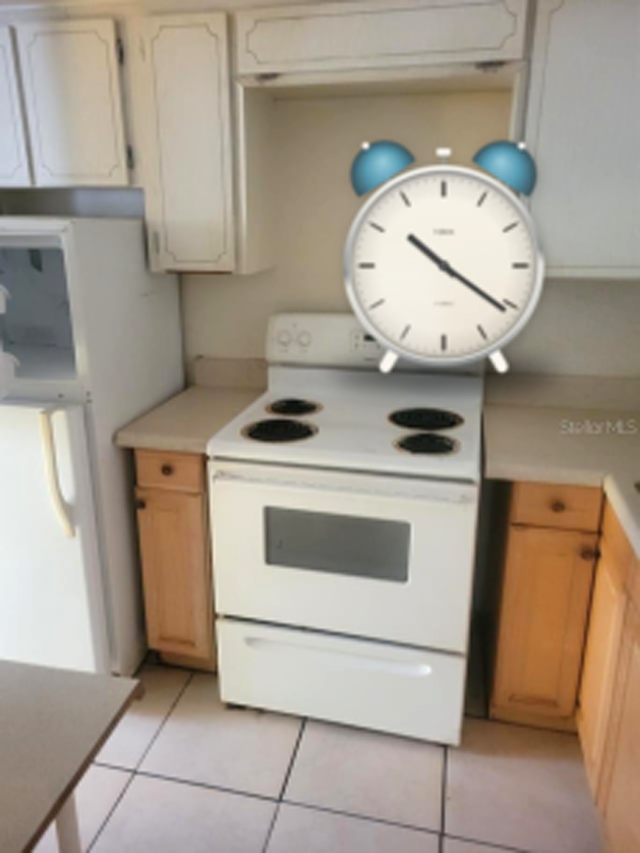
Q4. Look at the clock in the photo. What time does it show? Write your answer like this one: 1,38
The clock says 10,21
